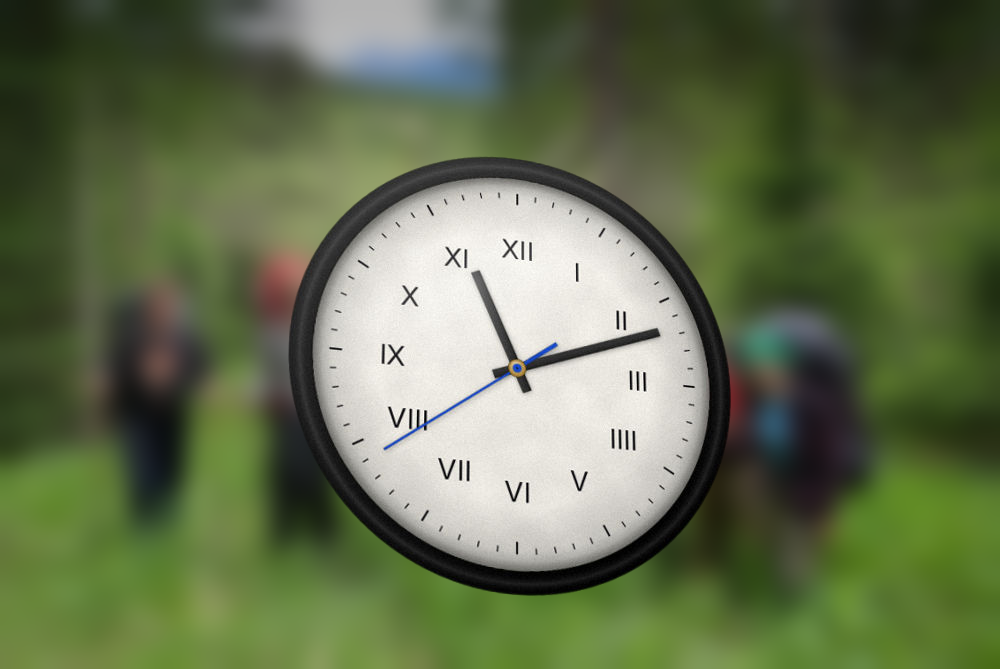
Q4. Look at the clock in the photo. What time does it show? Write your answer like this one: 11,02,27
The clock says 11,11,39
